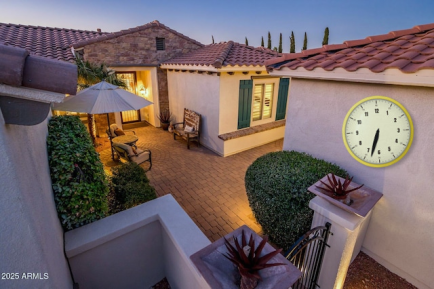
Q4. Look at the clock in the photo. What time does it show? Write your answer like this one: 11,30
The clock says 6,33
